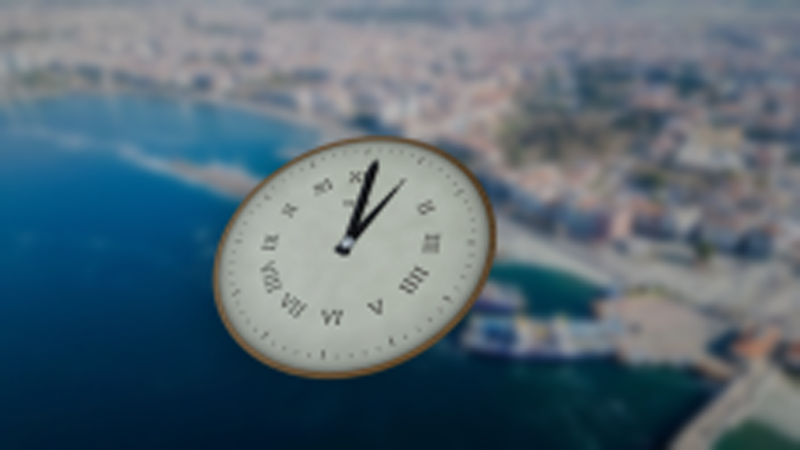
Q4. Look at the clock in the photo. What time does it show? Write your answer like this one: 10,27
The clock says 1,01
